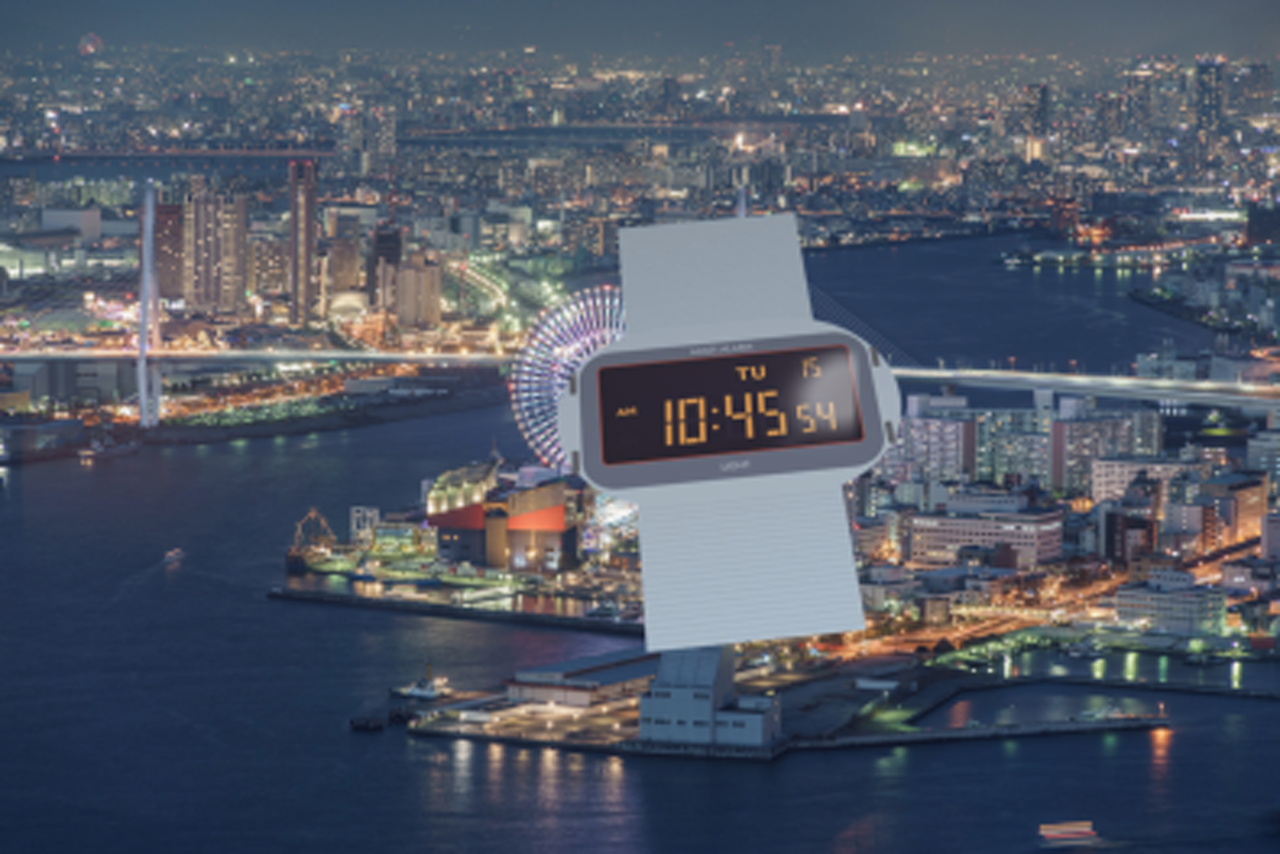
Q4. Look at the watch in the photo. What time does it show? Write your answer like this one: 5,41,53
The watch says 10,45,54
